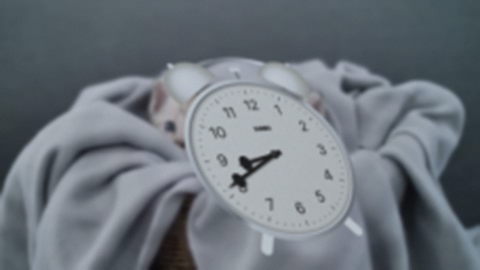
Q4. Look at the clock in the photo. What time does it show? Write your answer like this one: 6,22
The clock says 8,41
